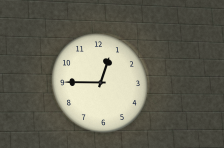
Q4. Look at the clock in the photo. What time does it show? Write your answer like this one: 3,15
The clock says 12,45
